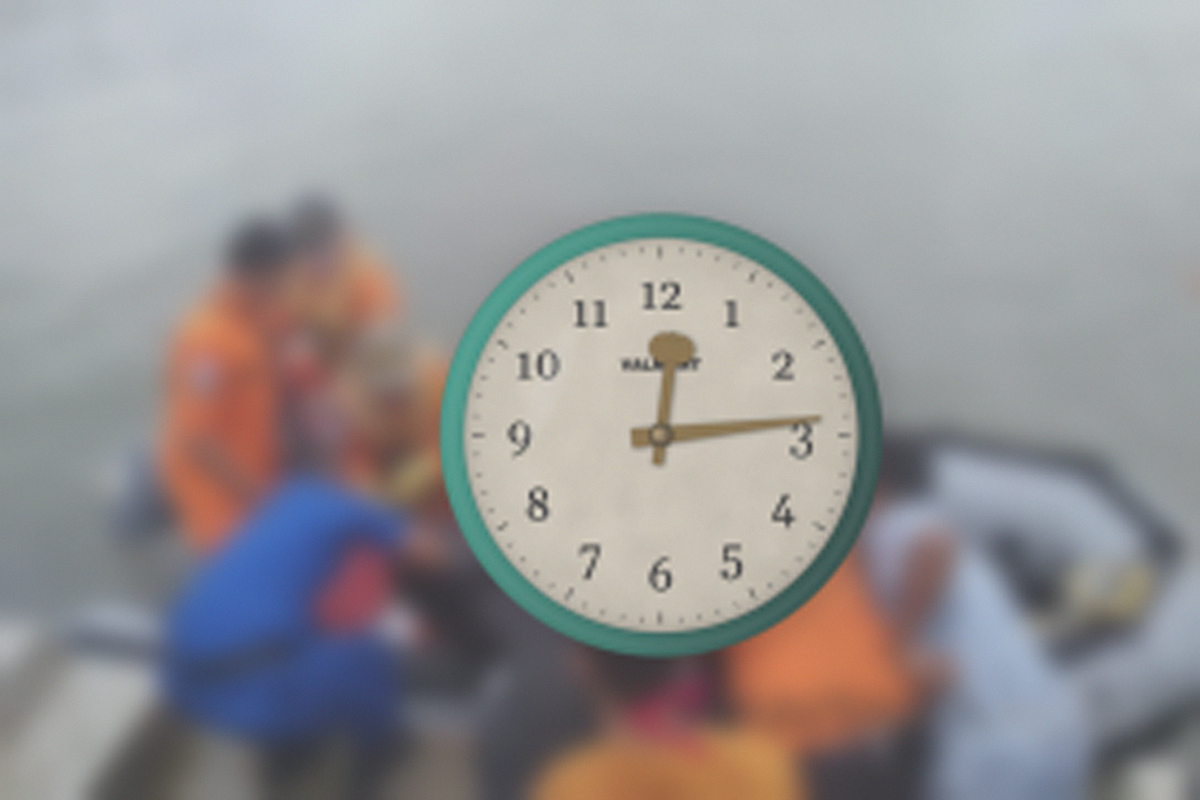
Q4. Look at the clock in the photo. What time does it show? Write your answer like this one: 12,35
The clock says 12,14
